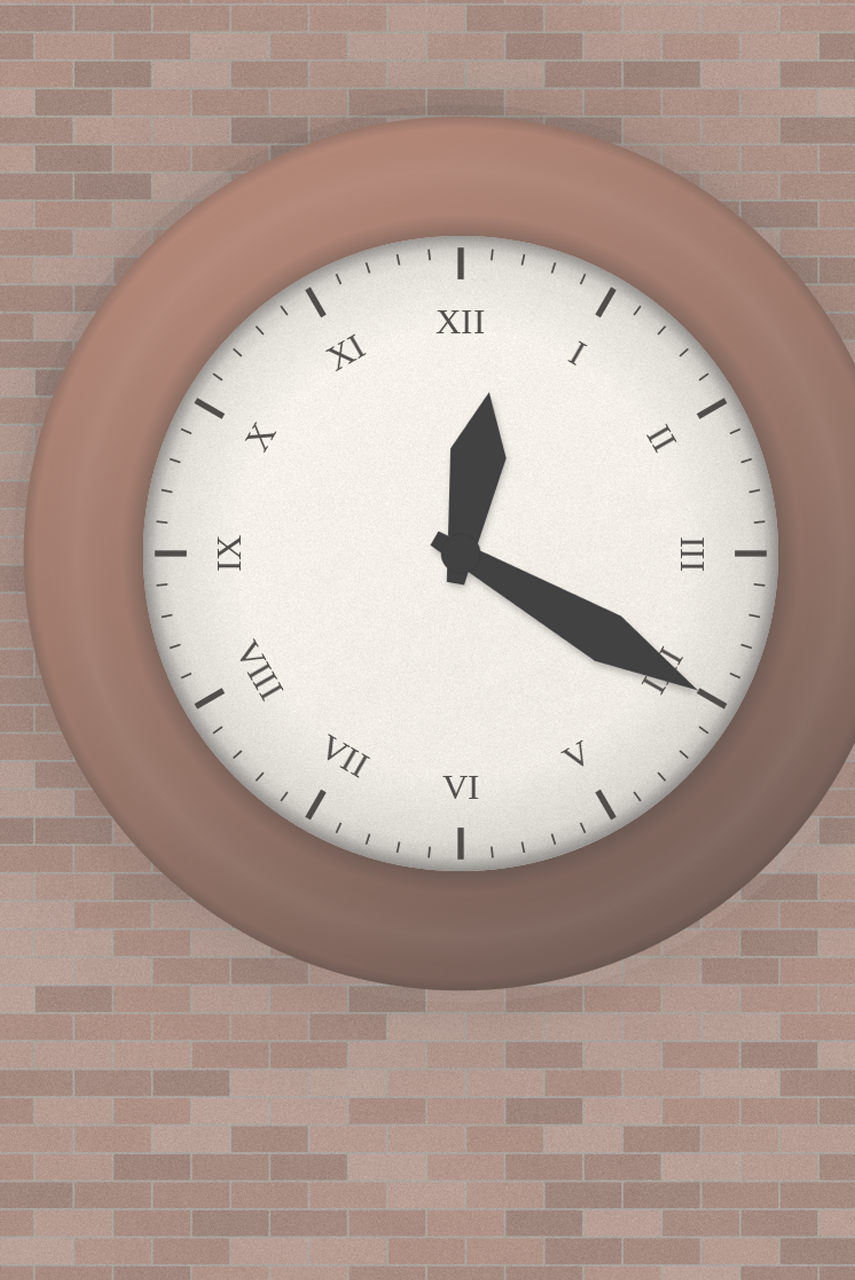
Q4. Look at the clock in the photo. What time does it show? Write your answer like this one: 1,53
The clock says 12,20
